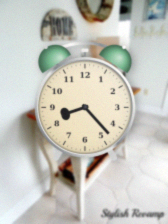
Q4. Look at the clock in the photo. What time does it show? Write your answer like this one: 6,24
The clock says 8,23
